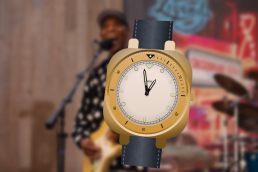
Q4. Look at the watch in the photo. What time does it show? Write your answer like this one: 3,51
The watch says 12,58
